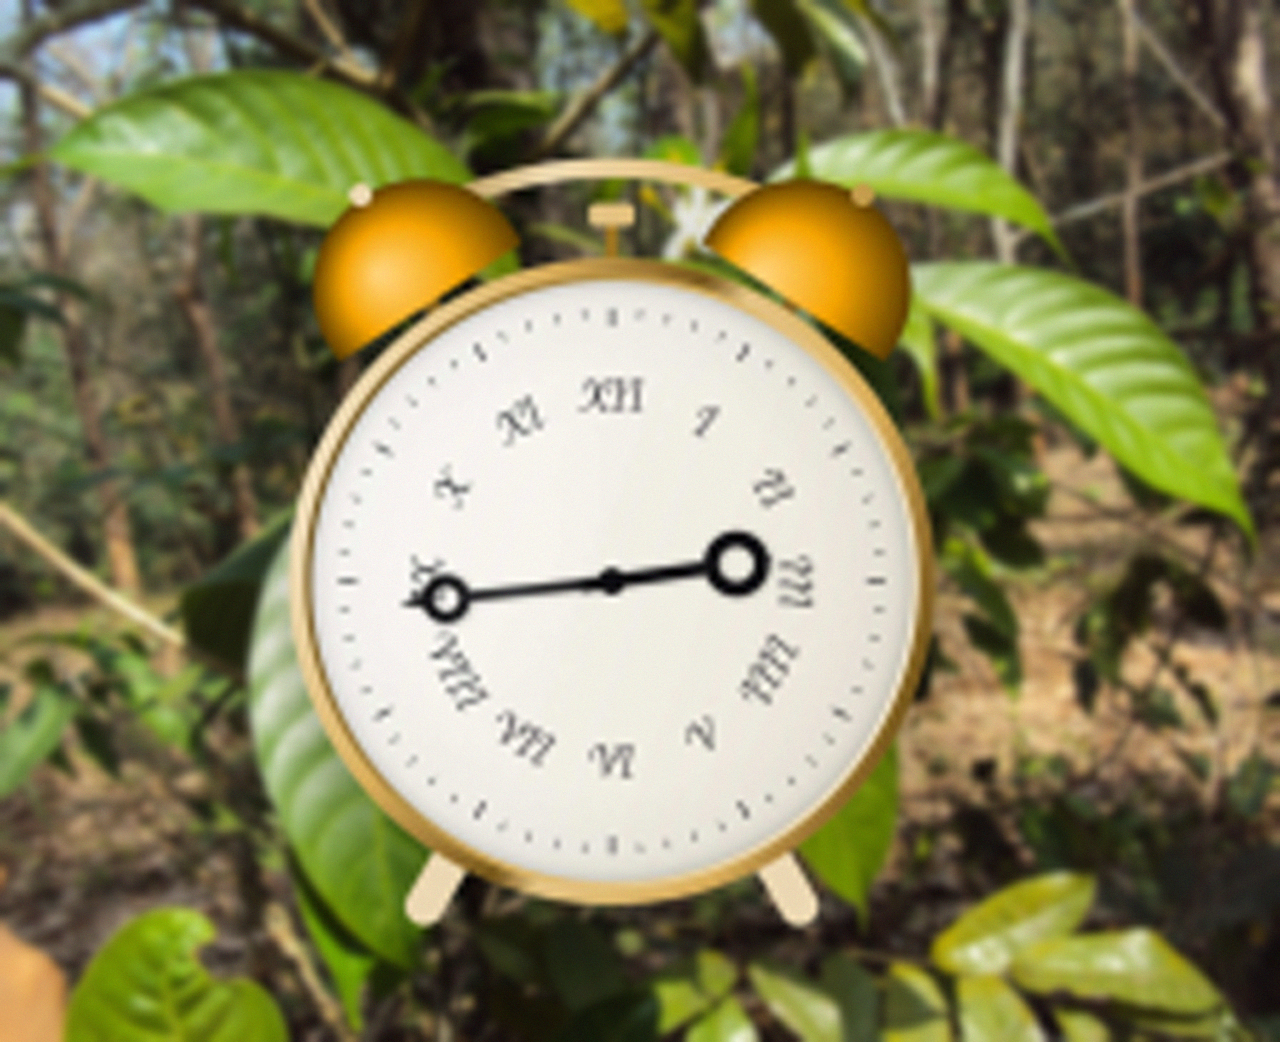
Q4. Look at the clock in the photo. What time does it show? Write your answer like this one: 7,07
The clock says 2,44
